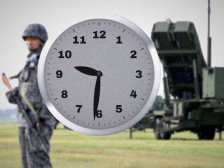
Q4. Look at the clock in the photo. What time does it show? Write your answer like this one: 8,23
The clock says 9,31
